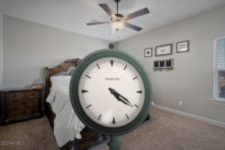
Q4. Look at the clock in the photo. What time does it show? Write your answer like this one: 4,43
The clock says 4,21
